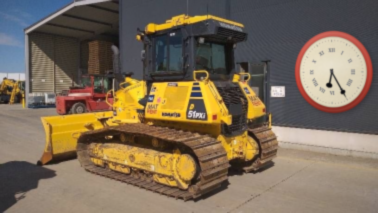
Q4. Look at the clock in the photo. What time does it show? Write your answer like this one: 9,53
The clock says 6,25
